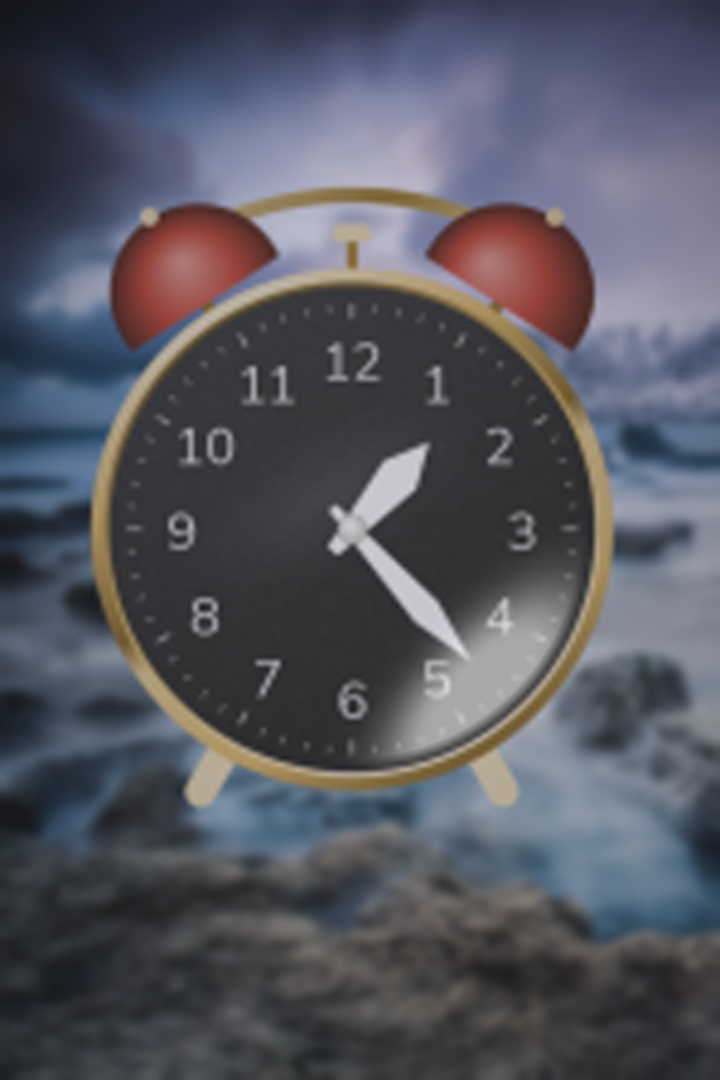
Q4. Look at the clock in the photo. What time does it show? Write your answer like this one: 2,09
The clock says 1,23
